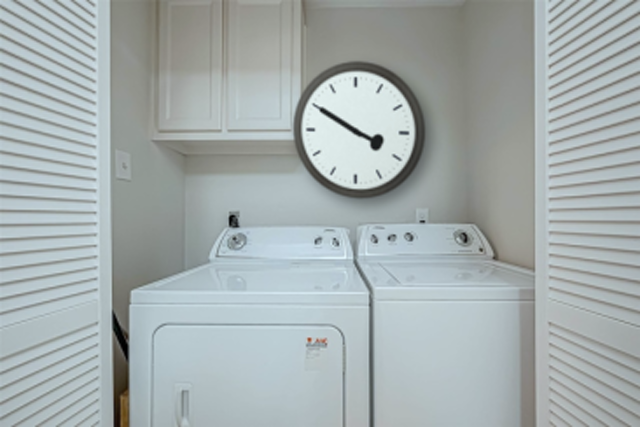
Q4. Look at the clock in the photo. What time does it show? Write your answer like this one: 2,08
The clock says 3,50
